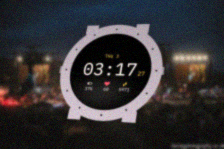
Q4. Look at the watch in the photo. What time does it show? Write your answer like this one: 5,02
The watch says 3,17
